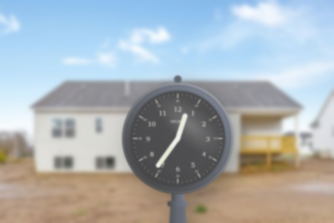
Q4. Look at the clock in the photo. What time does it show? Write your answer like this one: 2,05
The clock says 12,36
